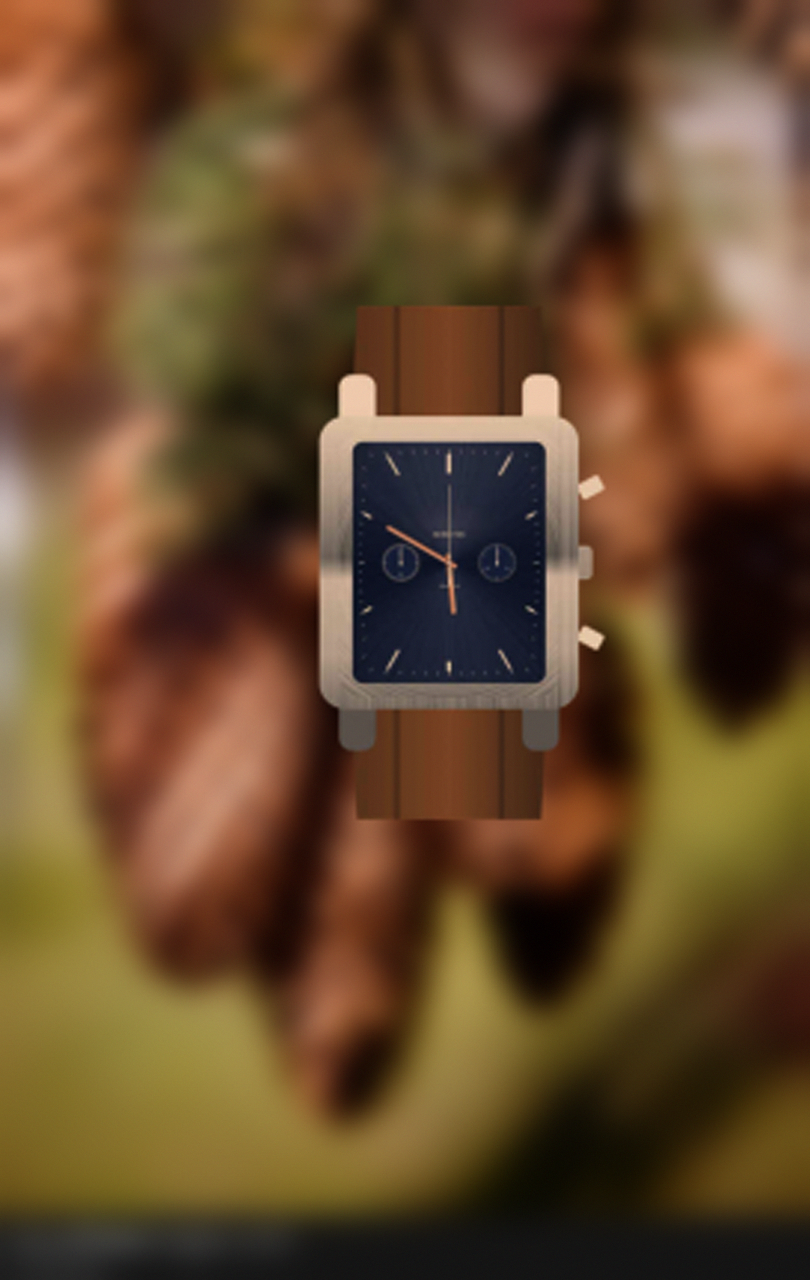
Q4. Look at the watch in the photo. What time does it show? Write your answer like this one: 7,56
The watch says 5,50
